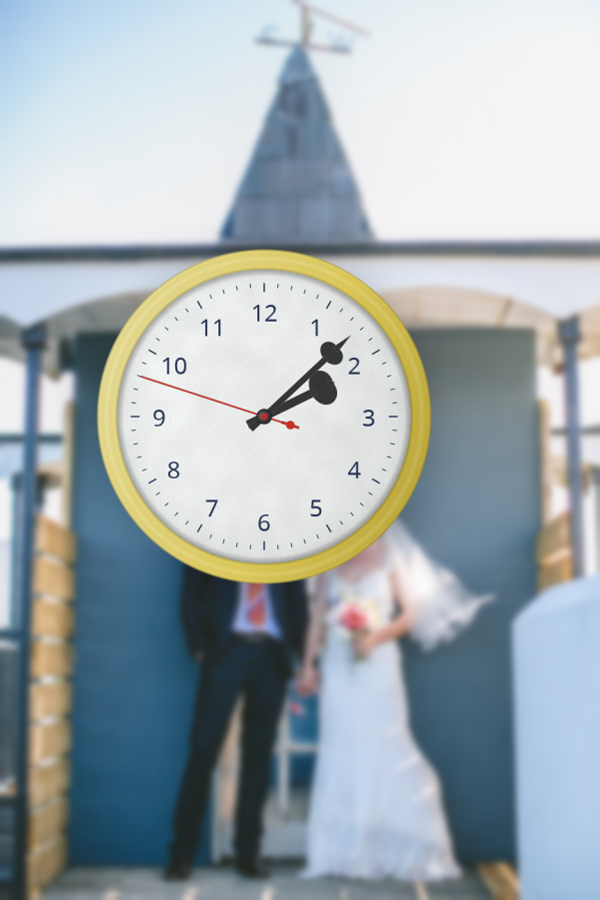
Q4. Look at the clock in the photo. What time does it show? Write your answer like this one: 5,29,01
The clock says 2,07,48
